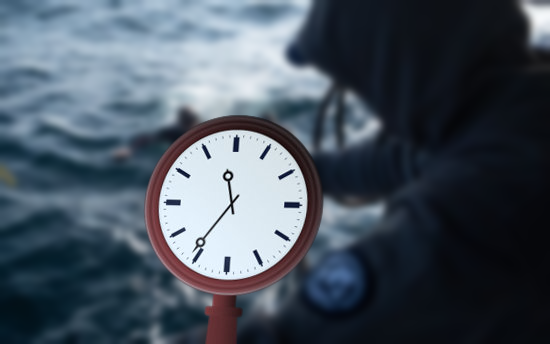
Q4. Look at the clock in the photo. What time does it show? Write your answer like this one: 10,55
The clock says 11,36
